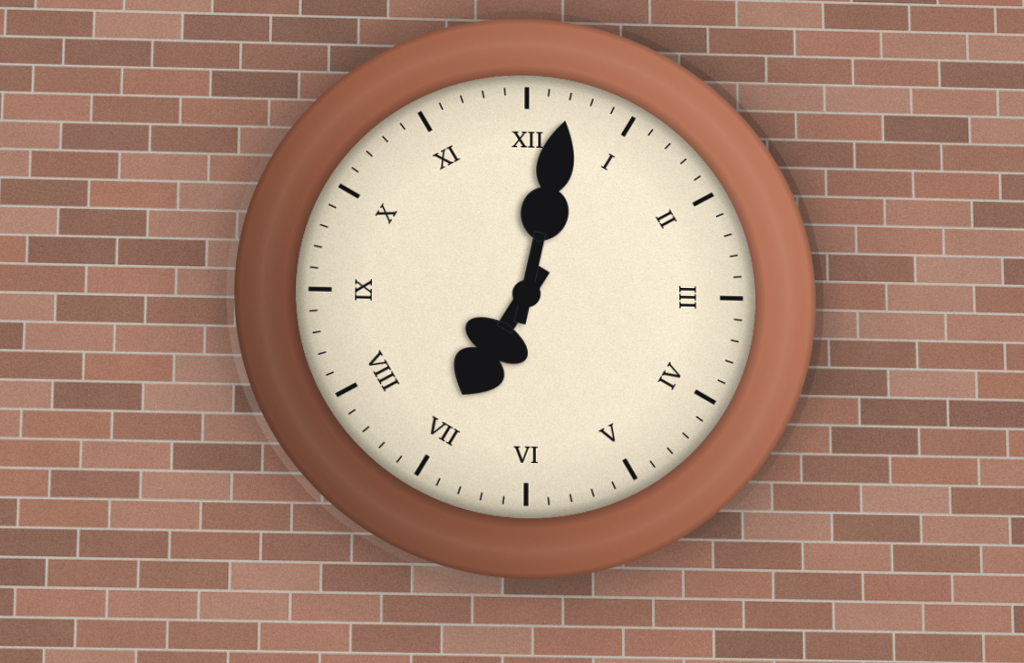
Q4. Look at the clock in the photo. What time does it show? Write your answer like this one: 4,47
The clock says 7,02
